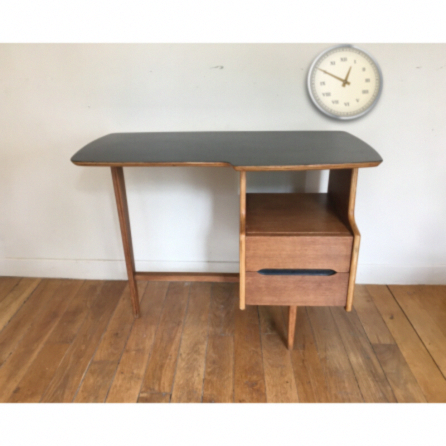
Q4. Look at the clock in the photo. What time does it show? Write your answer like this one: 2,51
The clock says 12,50
